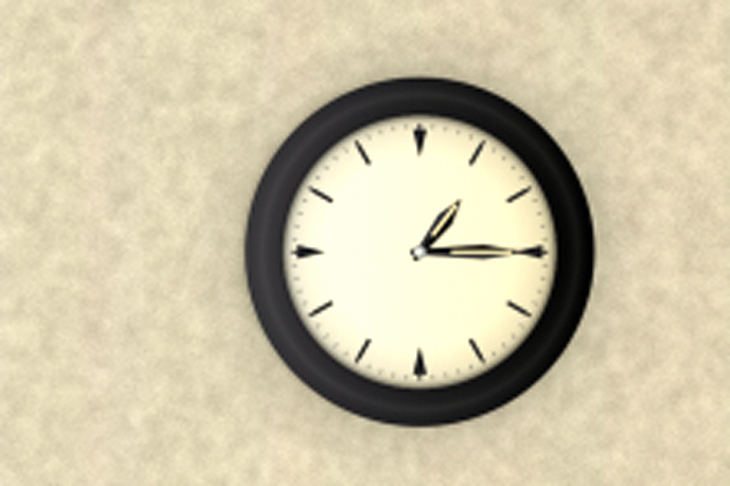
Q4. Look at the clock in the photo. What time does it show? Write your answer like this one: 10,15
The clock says 1,15
